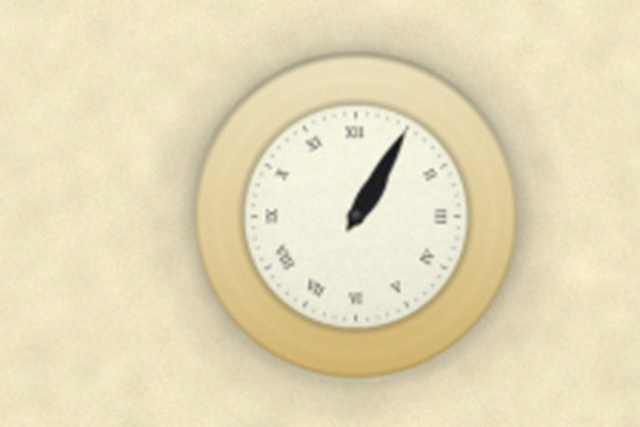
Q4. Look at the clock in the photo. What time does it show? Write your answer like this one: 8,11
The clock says 1,05
